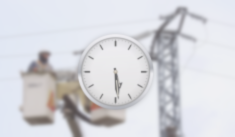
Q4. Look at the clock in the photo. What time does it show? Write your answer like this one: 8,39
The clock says 5,29
